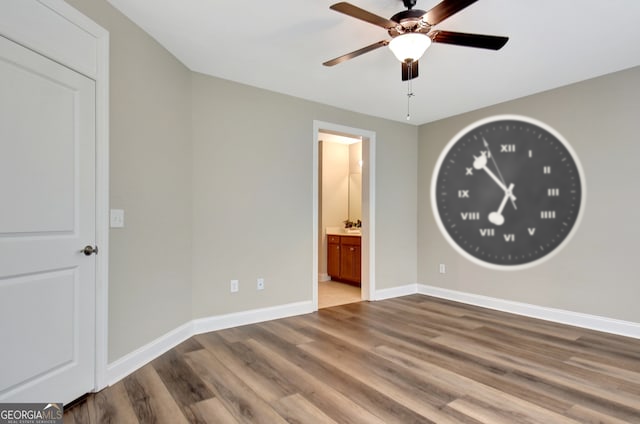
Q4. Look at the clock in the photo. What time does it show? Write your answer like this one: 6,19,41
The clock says 6,52,56
